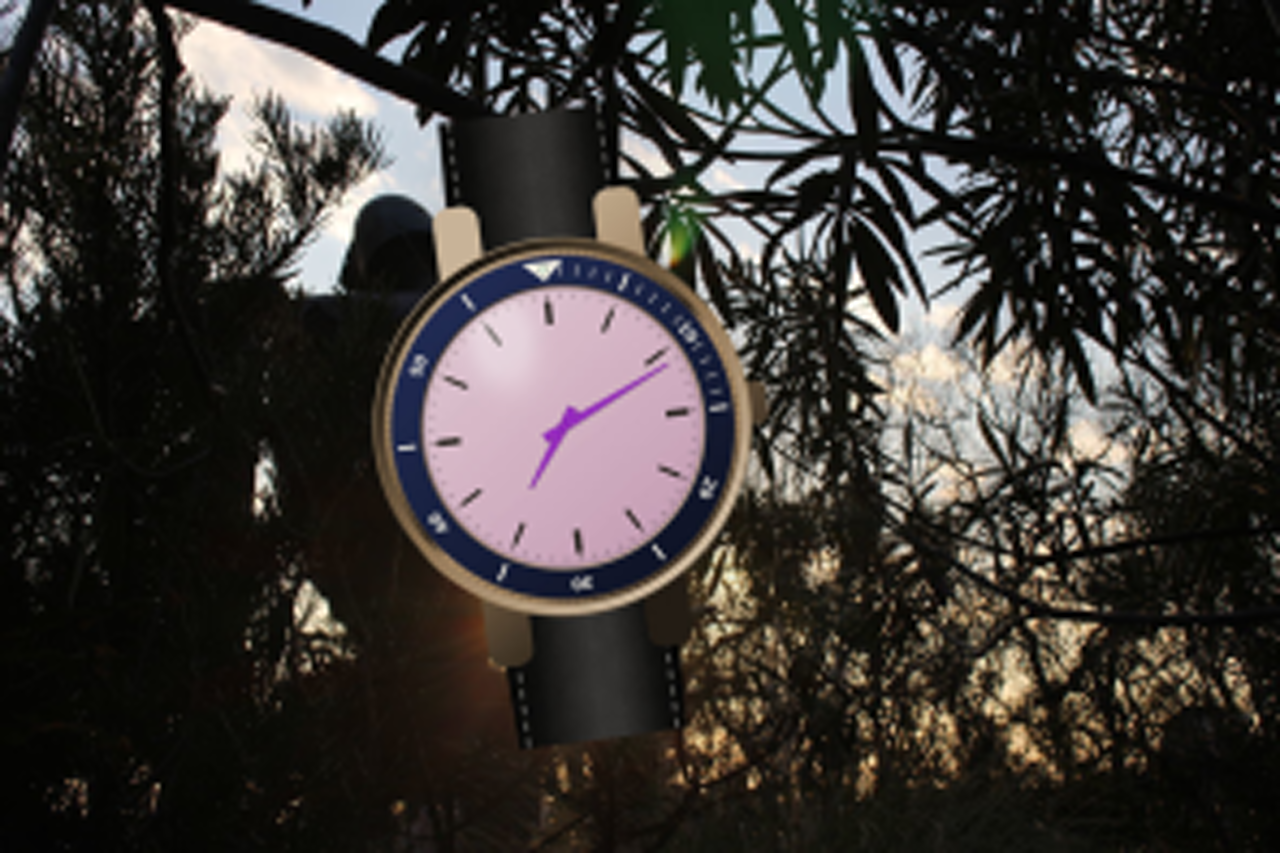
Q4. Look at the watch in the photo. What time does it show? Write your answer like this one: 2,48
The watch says 7,11
